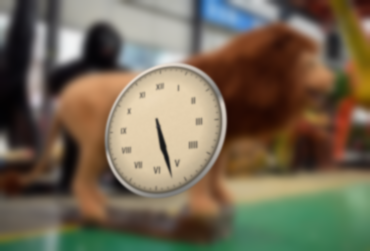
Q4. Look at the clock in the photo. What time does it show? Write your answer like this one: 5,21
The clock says 5,27
